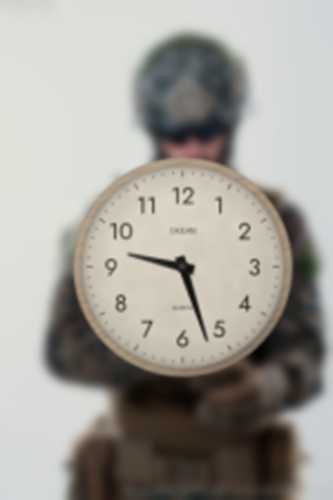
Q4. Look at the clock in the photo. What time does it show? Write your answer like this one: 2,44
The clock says 9,27
